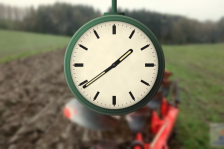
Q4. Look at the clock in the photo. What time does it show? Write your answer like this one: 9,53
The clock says 1,39
